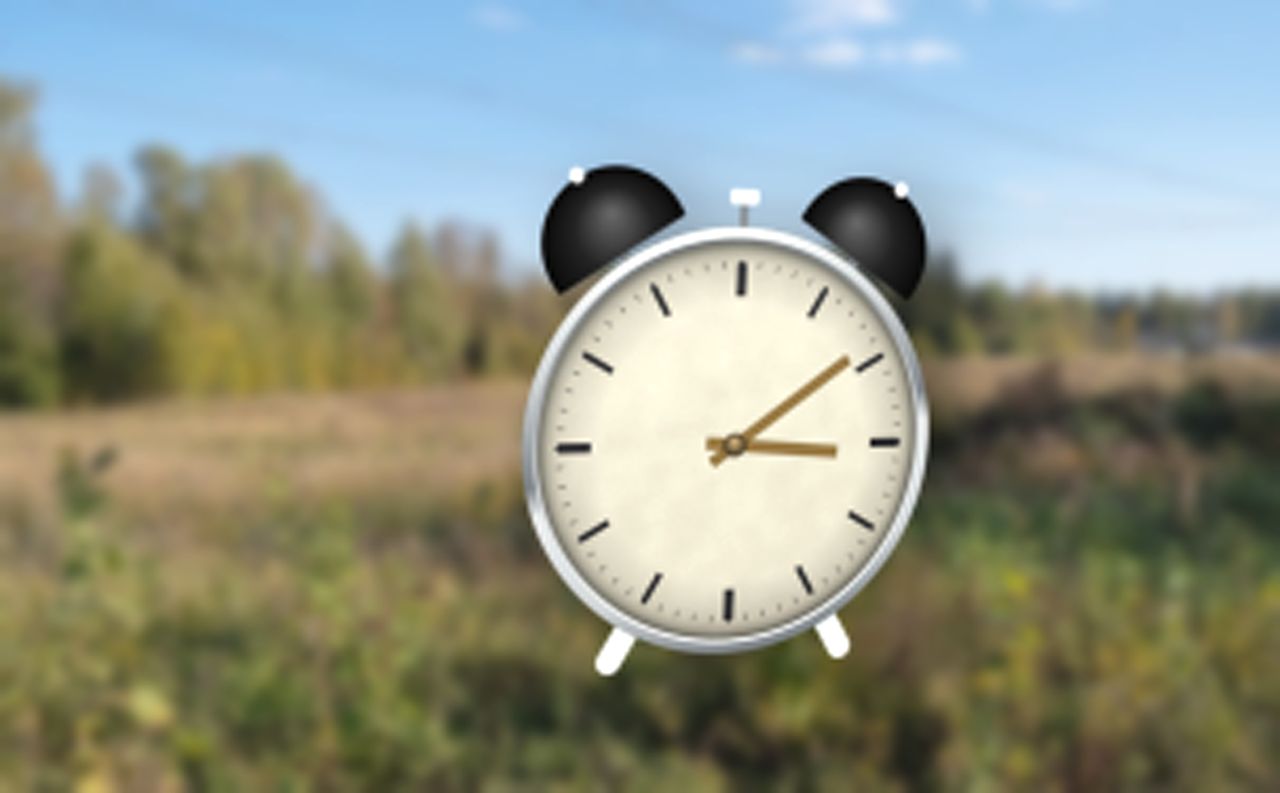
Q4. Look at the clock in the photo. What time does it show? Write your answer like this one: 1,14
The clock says 3,09
